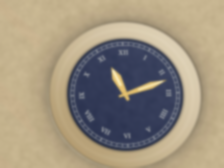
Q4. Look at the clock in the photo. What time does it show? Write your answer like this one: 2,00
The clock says 11,12
